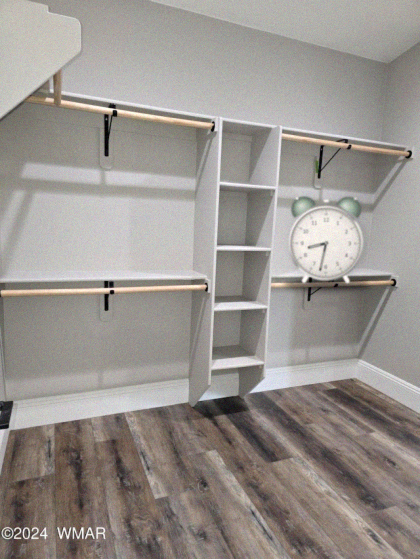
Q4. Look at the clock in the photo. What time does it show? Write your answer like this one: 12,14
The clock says 8,32
